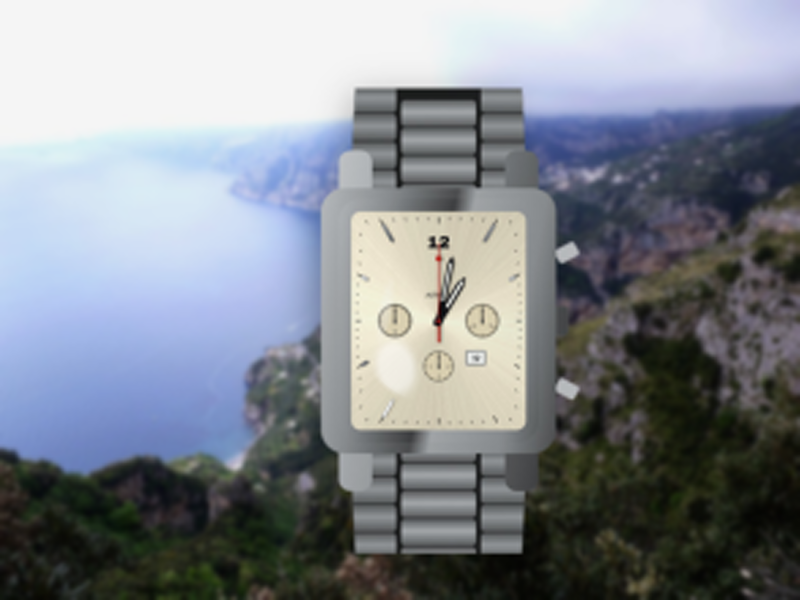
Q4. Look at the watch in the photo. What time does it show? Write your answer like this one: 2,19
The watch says 1,02
